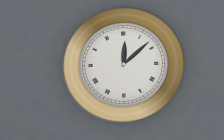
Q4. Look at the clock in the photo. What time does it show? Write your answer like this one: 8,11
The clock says 12,08
